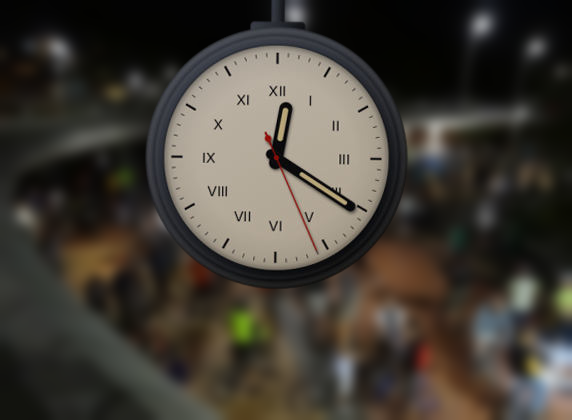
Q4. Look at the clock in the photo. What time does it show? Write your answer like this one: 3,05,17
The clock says 12,20,26
